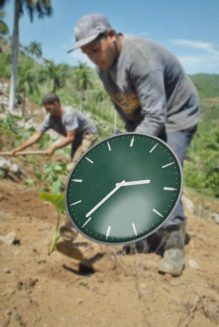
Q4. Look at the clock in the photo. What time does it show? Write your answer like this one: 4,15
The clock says 2,36
